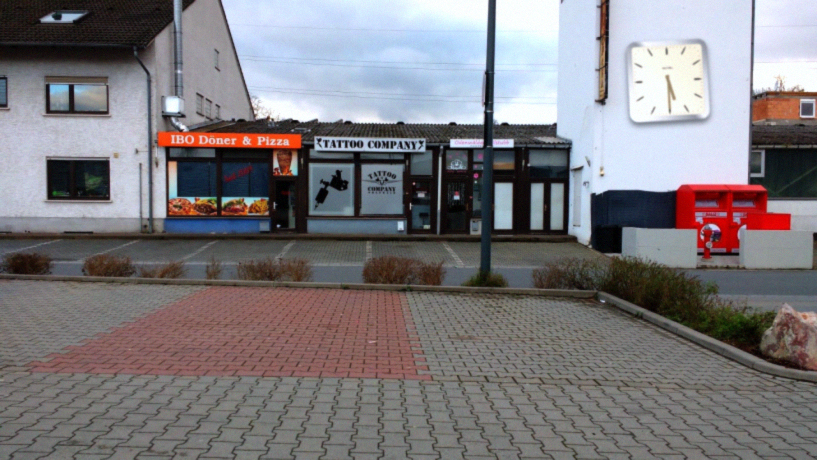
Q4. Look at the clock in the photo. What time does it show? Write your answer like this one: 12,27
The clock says 5,30
